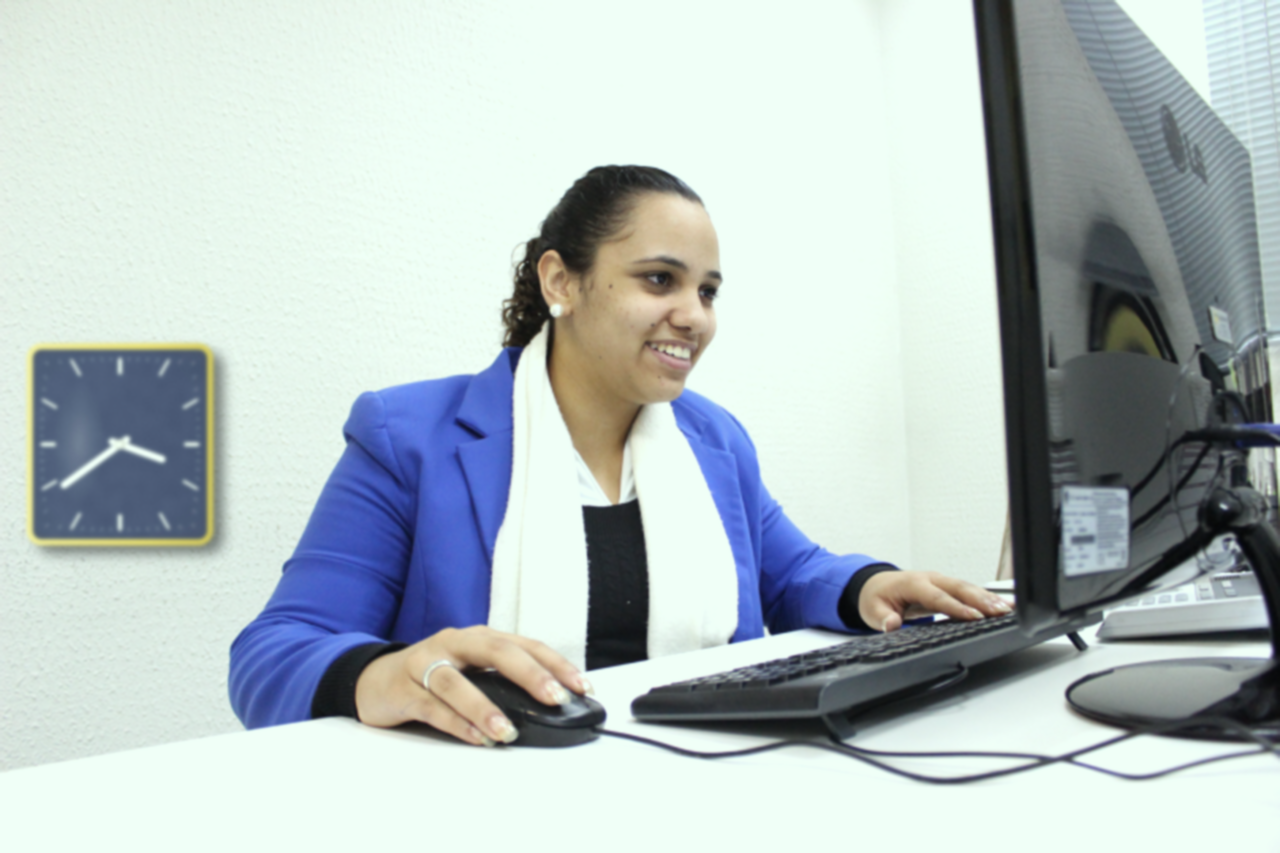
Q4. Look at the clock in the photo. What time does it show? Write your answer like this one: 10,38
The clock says 3,39
